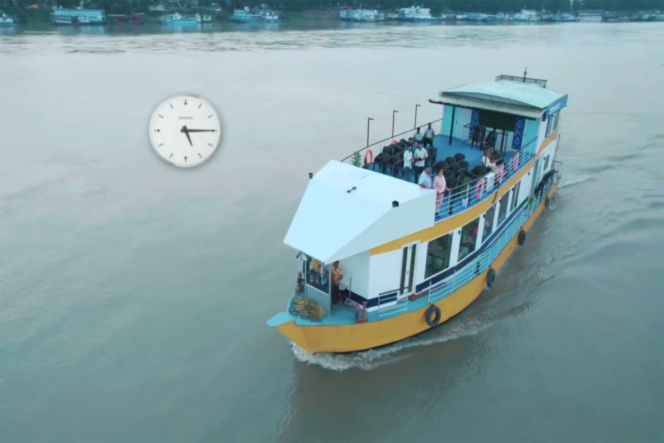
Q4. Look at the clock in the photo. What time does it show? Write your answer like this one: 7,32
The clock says 5,15
